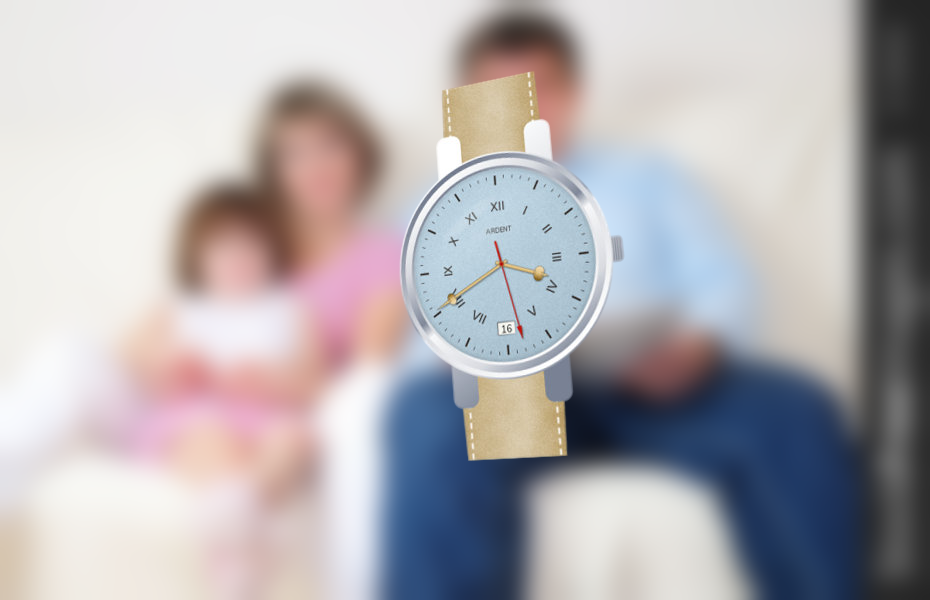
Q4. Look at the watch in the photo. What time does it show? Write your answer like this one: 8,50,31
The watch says 3,40,28
